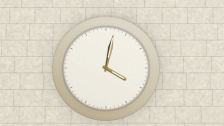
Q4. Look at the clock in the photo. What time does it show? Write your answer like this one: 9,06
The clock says 4,02
